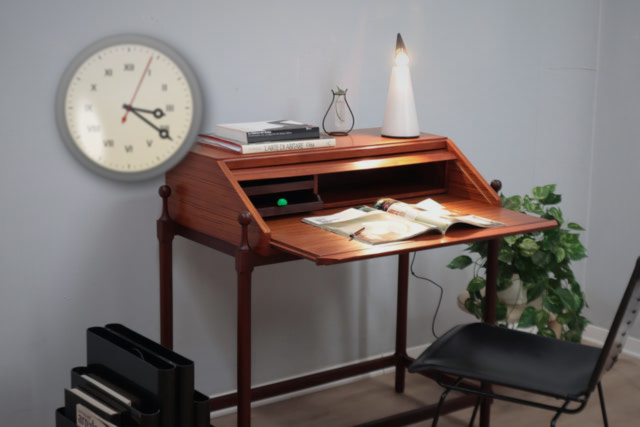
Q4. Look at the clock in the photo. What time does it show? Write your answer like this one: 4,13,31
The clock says 3,21,04
